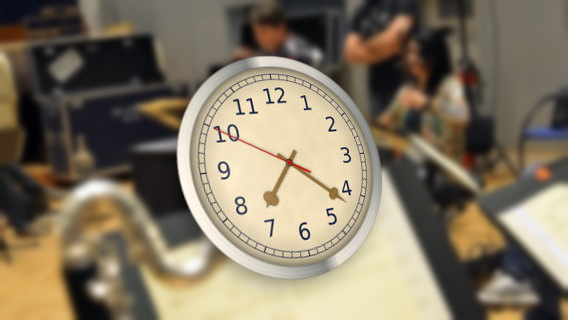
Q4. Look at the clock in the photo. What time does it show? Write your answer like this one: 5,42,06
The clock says 7,21,50
